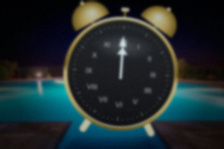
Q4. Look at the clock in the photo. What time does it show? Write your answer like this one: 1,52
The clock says 12,00
